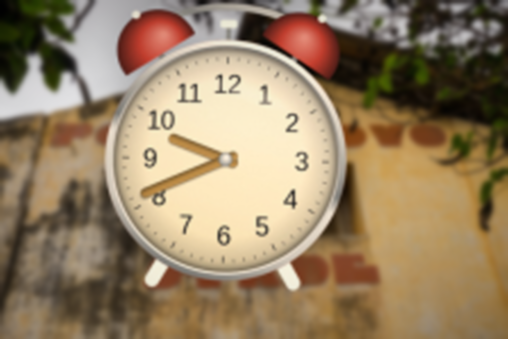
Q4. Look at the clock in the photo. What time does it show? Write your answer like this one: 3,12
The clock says 9,41
